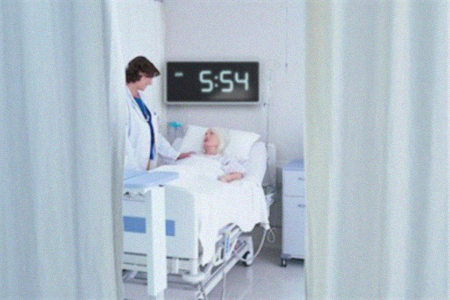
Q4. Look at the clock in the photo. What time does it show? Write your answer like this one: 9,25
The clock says 5,54
